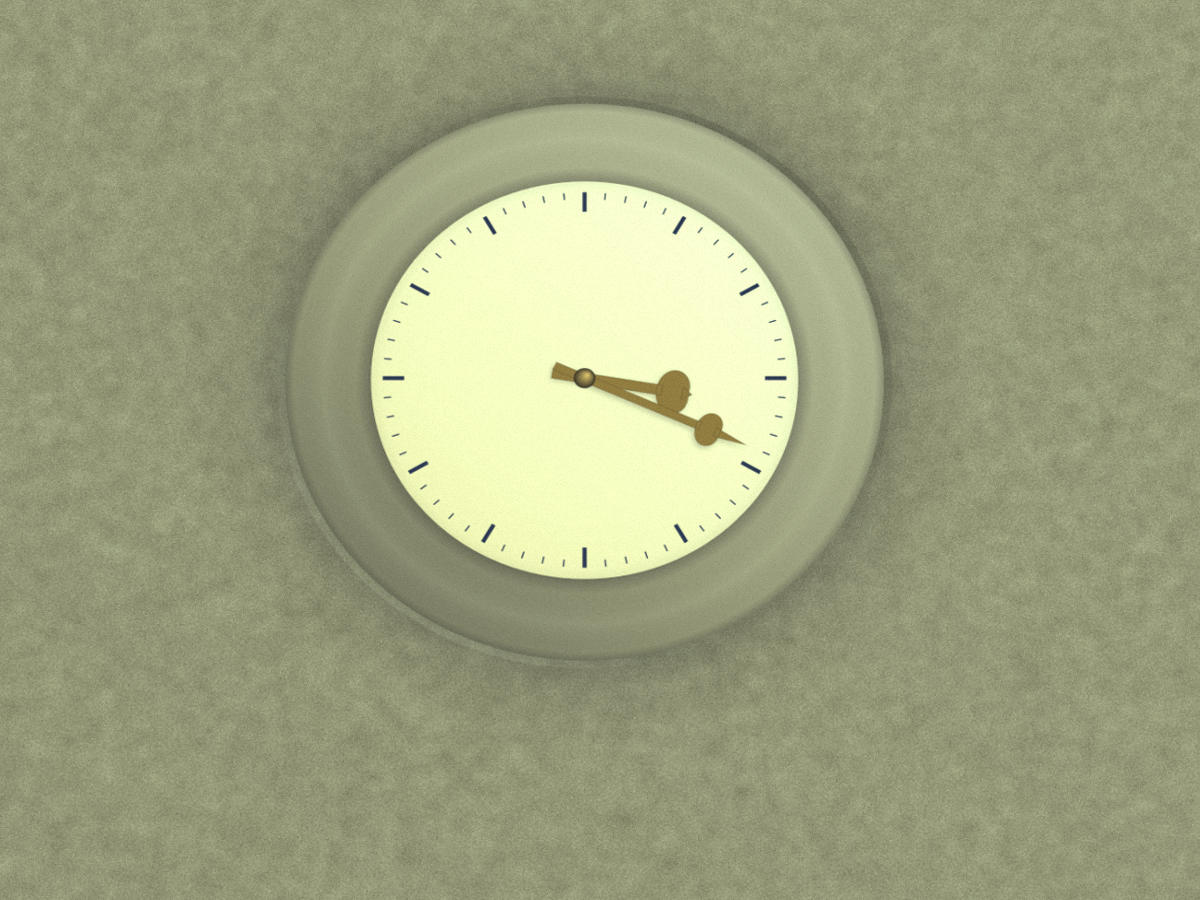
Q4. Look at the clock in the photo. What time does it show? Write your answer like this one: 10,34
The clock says 3,19
